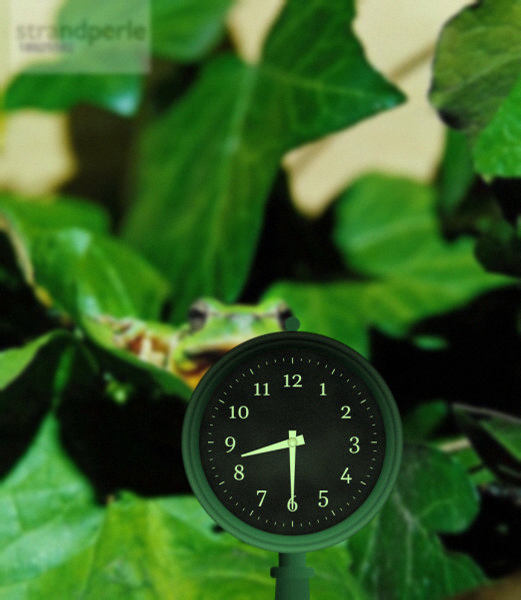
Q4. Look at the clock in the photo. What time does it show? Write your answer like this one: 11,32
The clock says 8,30
